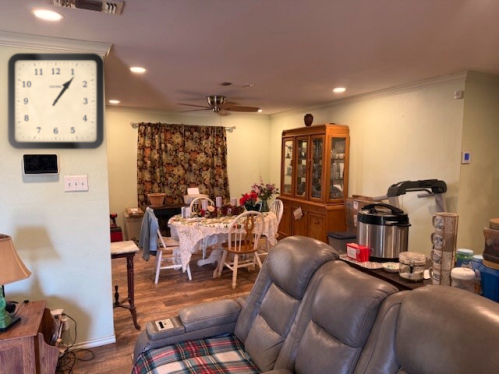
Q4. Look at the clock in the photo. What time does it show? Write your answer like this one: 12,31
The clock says 1,06
